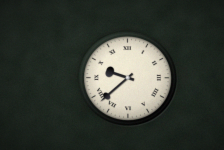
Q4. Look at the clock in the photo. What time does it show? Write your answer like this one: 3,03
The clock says 9,38
